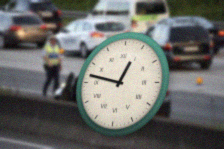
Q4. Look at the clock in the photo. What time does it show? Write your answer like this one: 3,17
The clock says 12,47
